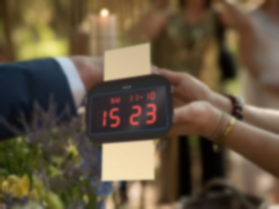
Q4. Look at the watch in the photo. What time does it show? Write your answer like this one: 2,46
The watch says 15,23
